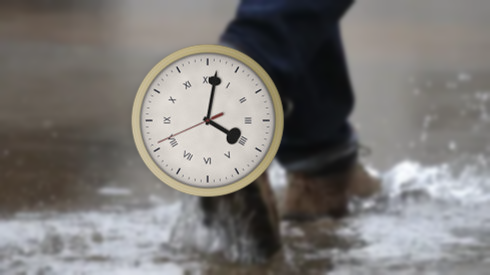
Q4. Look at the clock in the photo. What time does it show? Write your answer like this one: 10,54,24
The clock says 4,01,41
